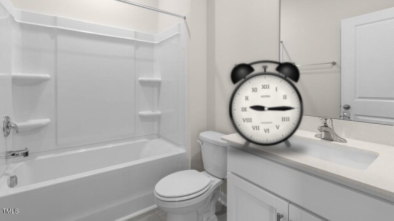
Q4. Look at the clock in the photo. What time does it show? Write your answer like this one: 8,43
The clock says 9,15
